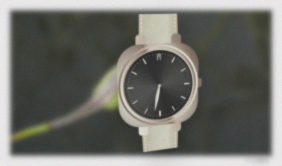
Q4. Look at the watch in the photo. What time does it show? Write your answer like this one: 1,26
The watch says 6,32
